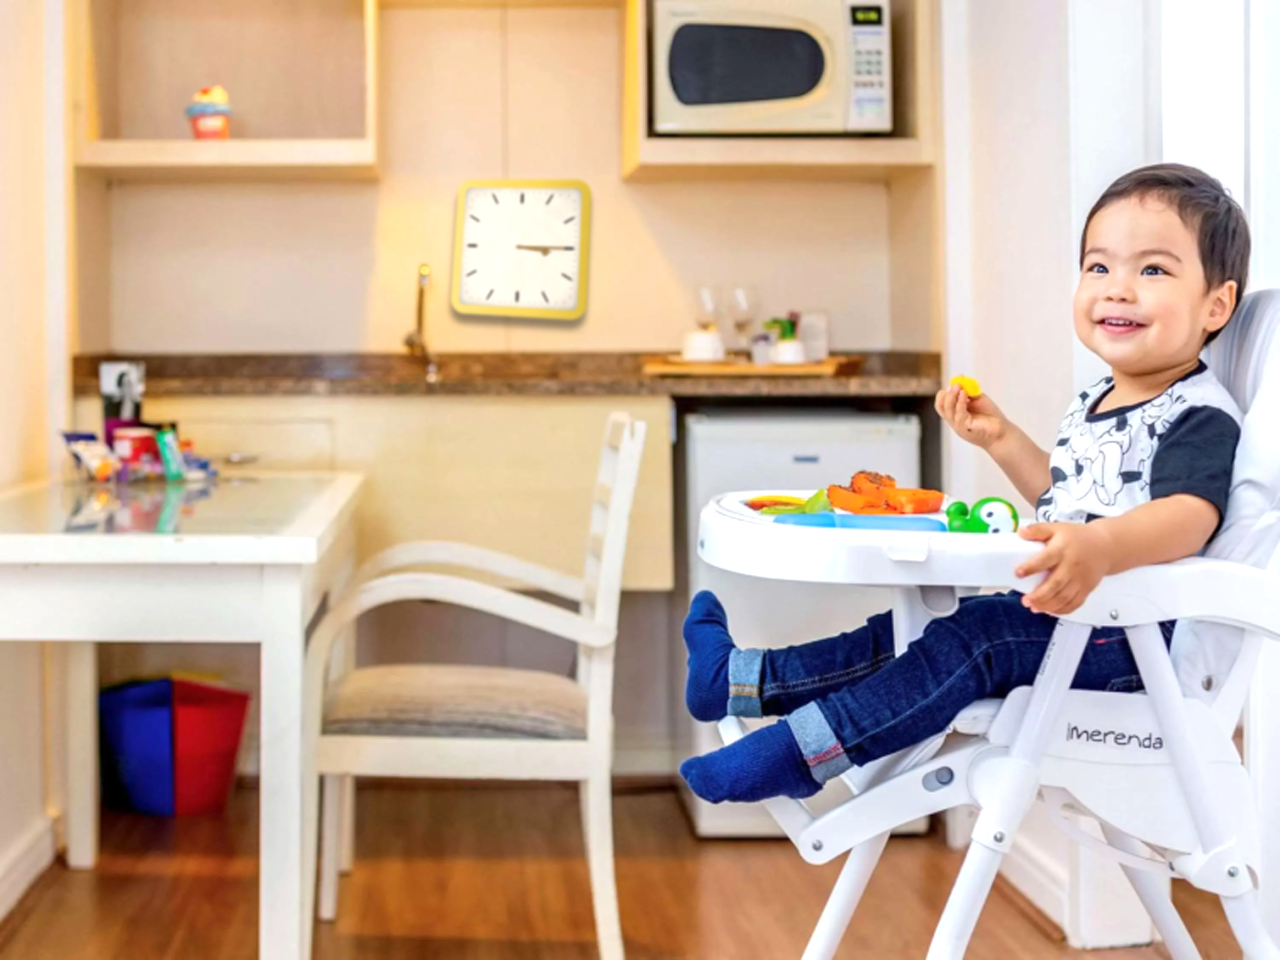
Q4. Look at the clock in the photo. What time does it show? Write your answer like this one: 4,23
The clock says 3,15
